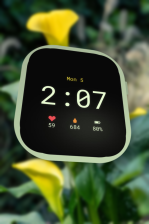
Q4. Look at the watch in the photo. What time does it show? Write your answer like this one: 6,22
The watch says 2,07
